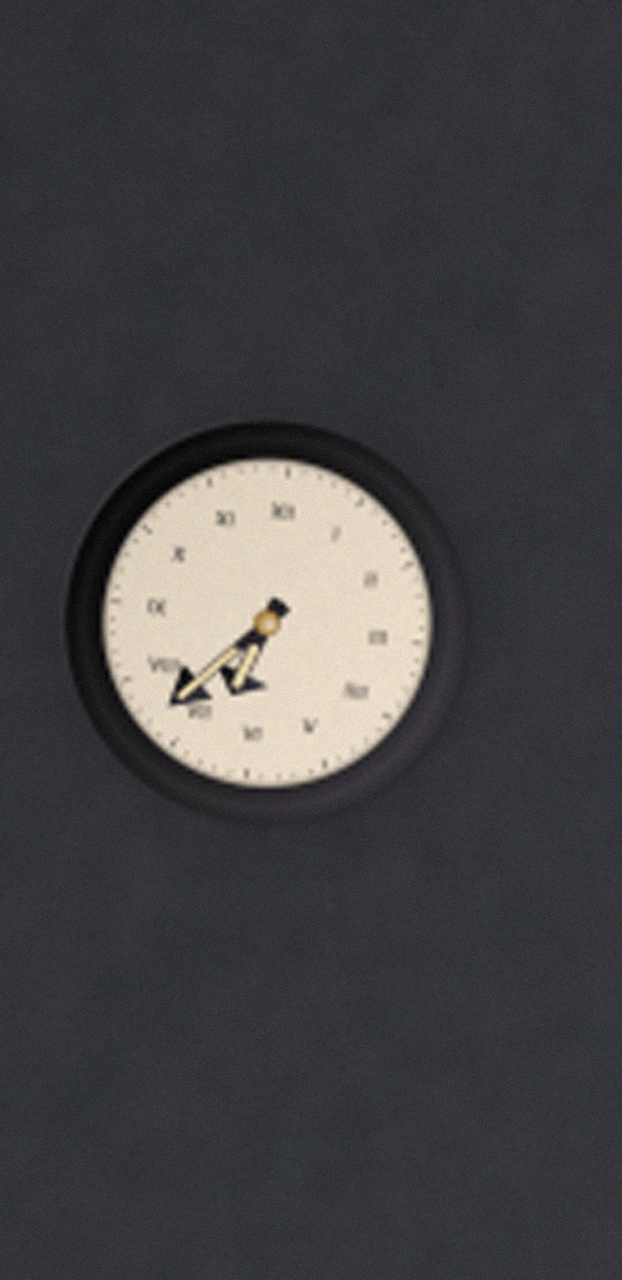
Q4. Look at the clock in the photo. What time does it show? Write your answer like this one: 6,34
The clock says 6,37
